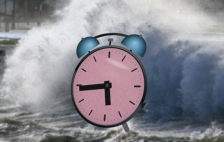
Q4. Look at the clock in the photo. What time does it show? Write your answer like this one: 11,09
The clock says 5,44
